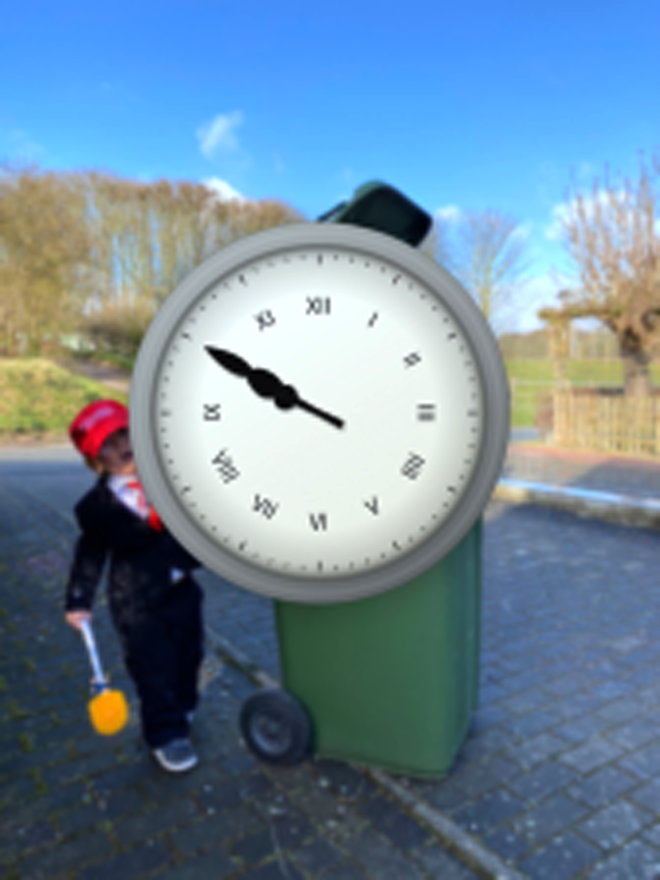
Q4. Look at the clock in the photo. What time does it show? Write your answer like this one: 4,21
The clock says 9,50
